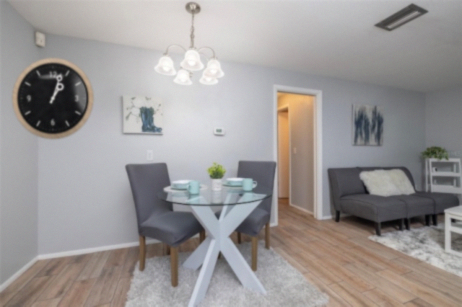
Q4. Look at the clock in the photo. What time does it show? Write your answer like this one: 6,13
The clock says 1,03
